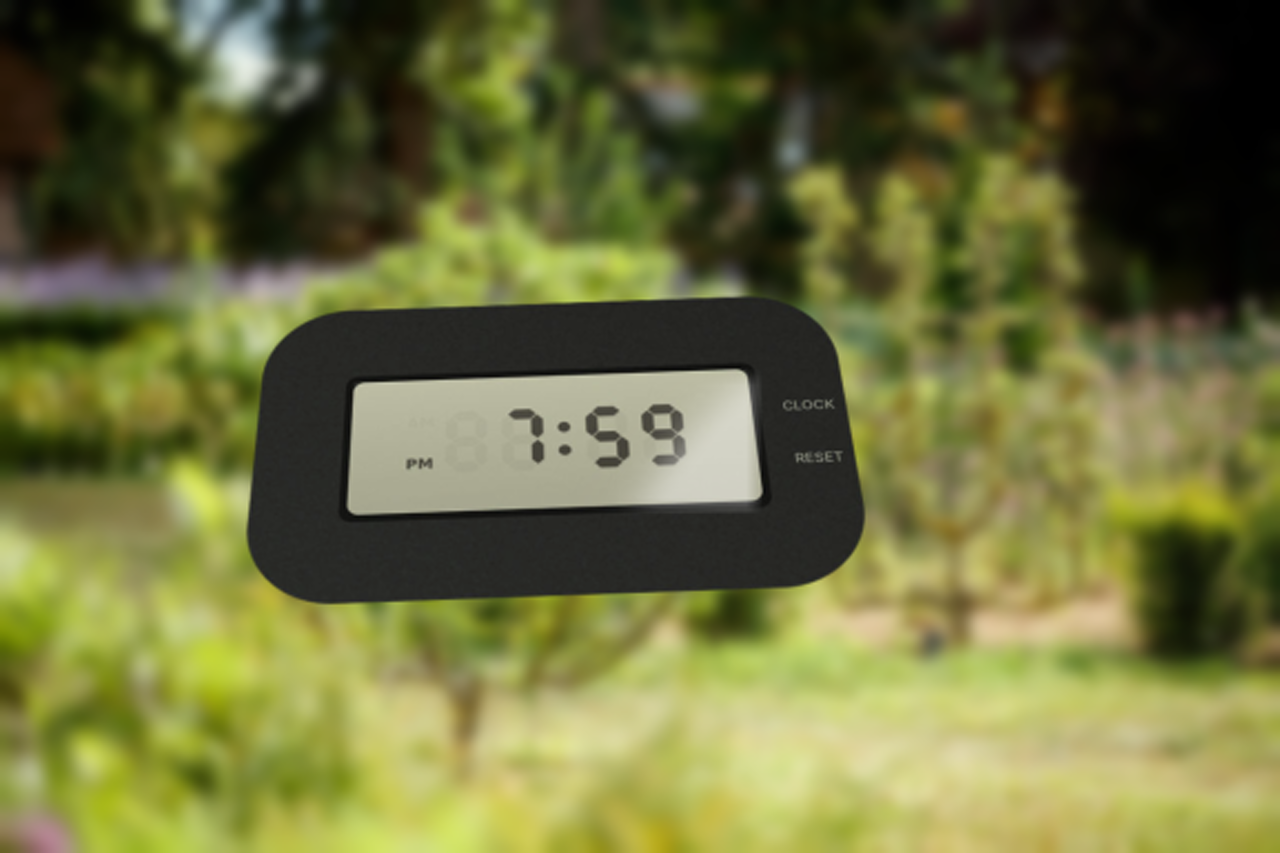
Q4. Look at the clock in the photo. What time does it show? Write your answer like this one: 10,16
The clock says 7,59
